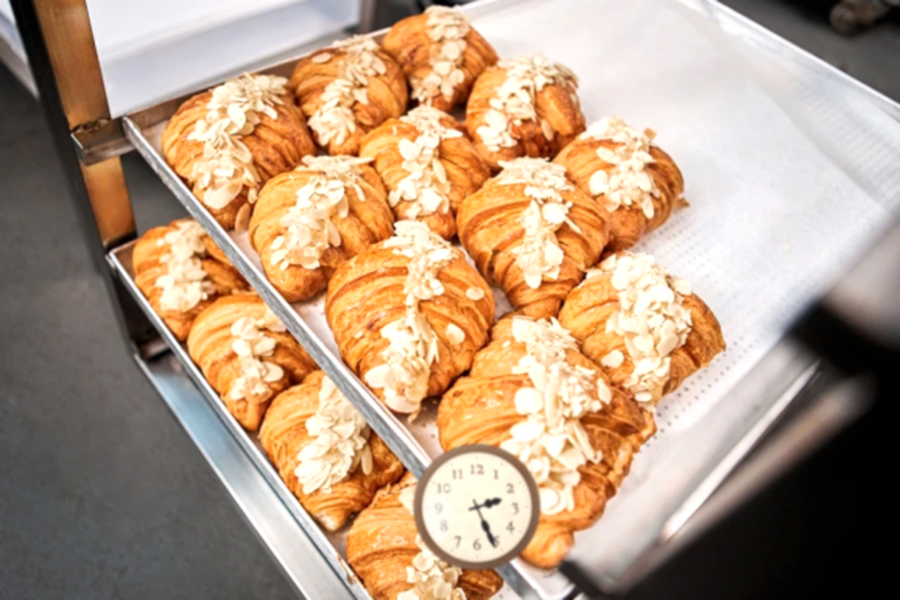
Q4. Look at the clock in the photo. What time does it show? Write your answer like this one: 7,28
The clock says 2,26
